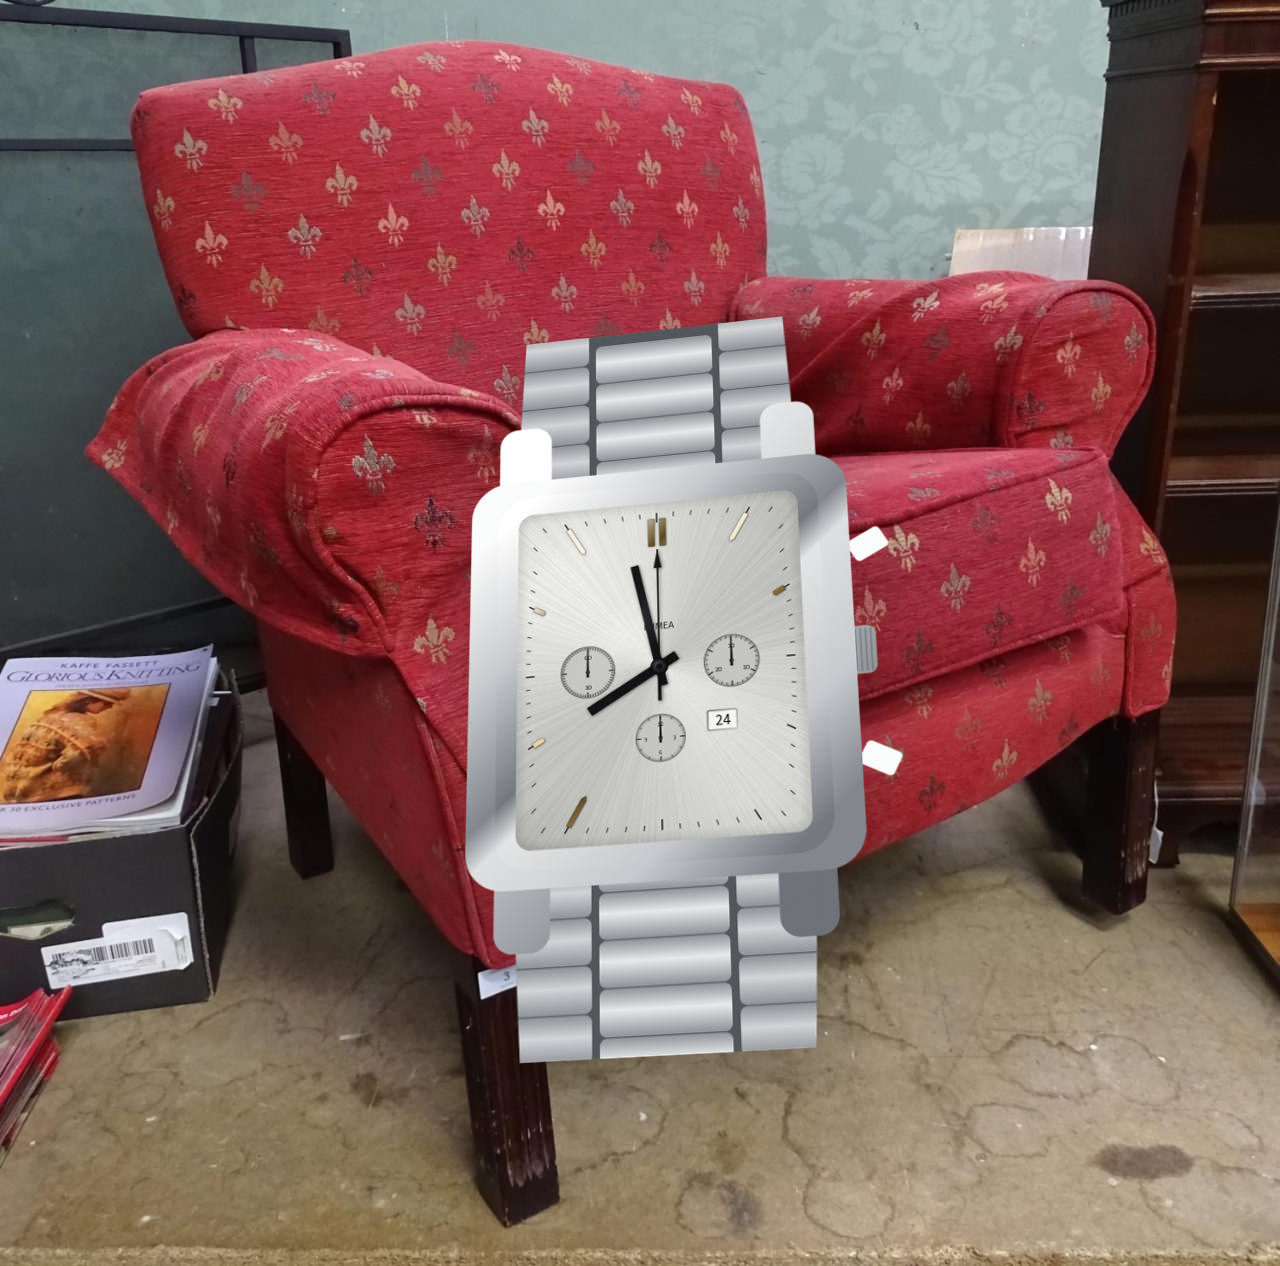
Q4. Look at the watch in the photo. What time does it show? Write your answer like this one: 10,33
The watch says 7,58
